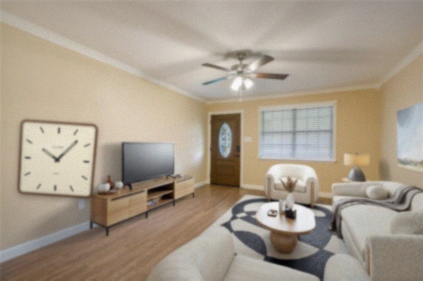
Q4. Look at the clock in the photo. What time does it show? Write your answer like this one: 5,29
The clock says 10,07
